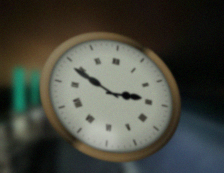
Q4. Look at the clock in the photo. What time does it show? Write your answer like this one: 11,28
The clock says 2,49
